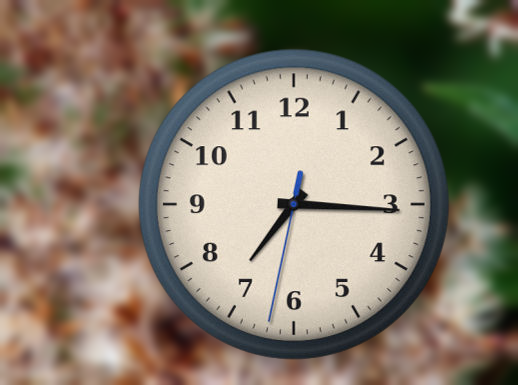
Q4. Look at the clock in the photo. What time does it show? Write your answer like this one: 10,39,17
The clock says 7,15,32
